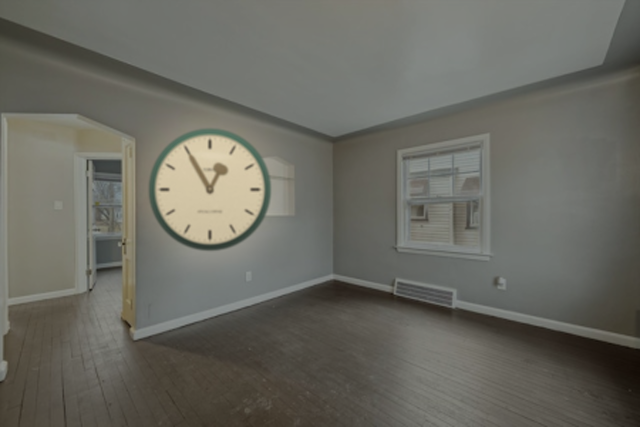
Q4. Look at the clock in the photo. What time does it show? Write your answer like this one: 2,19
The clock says 12,55
